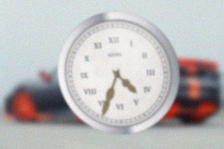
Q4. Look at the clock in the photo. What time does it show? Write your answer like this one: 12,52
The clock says 4,34
